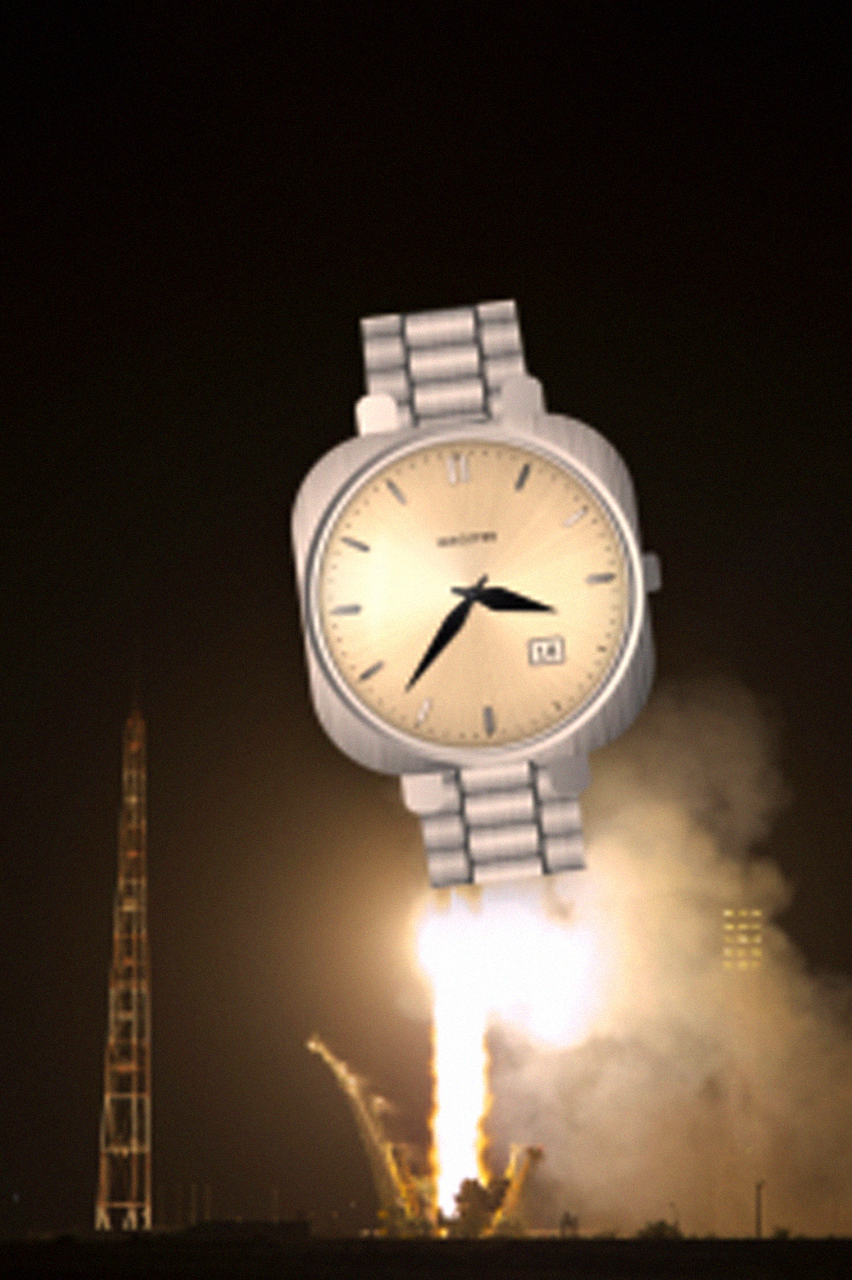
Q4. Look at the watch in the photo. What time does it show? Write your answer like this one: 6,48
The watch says 3,37
